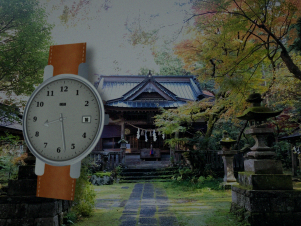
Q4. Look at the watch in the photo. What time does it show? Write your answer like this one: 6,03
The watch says 8,28
